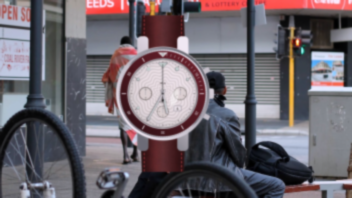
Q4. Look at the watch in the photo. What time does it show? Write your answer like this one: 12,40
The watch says 5,35
